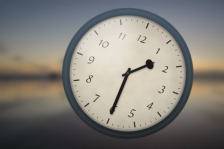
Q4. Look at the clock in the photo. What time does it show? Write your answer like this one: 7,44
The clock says 1,30
